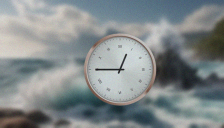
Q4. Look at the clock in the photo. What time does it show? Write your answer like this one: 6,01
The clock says 12,45
